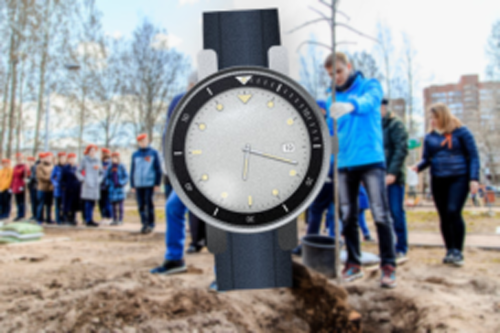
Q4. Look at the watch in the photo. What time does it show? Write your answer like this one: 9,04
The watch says 6,18
